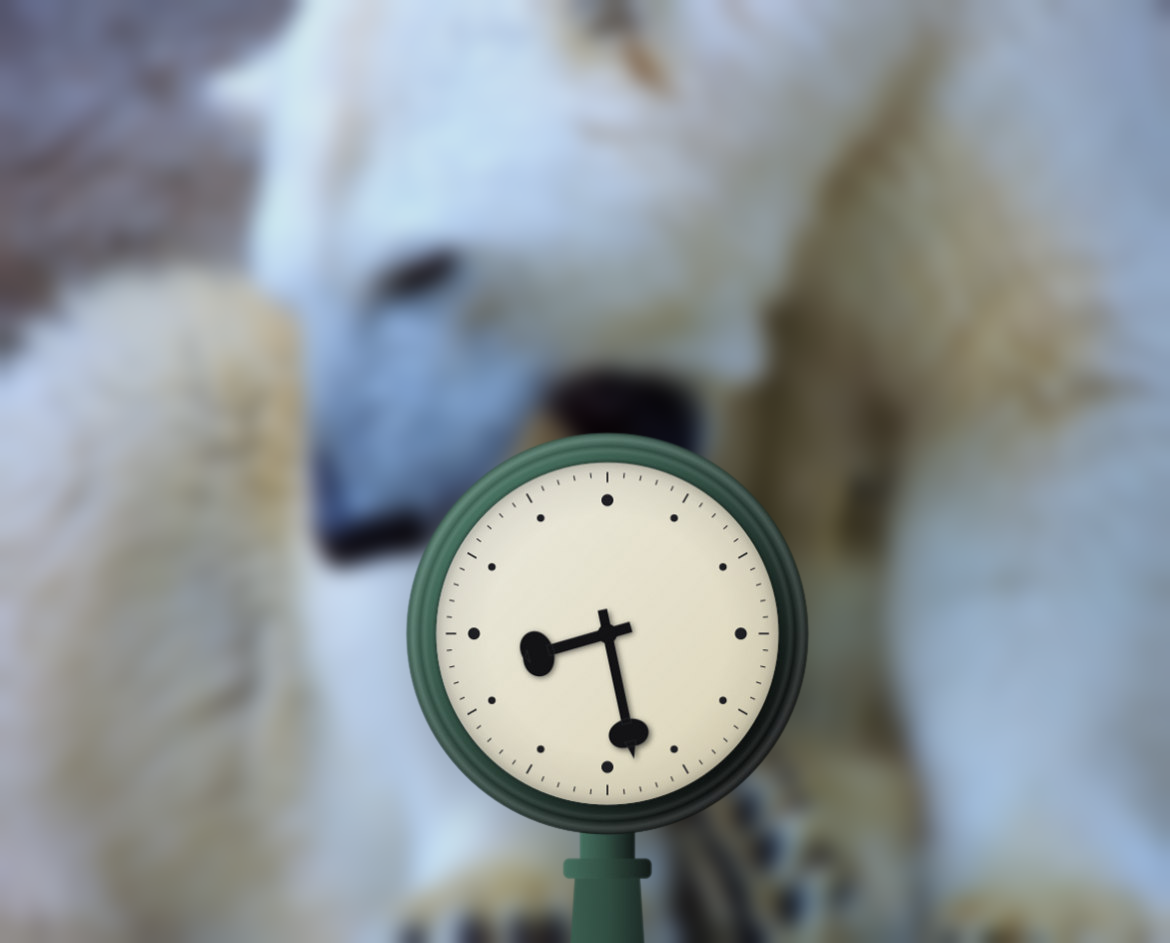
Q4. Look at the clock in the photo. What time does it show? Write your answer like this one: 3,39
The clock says 8,28
